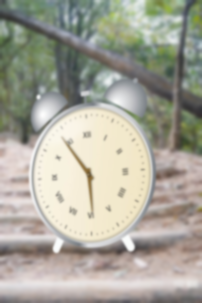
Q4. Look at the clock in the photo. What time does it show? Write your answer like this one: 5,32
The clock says 5,54
